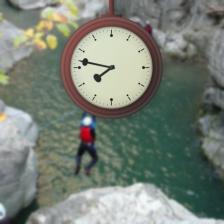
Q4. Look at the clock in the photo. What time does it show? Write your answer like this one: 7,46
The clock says 7,47
